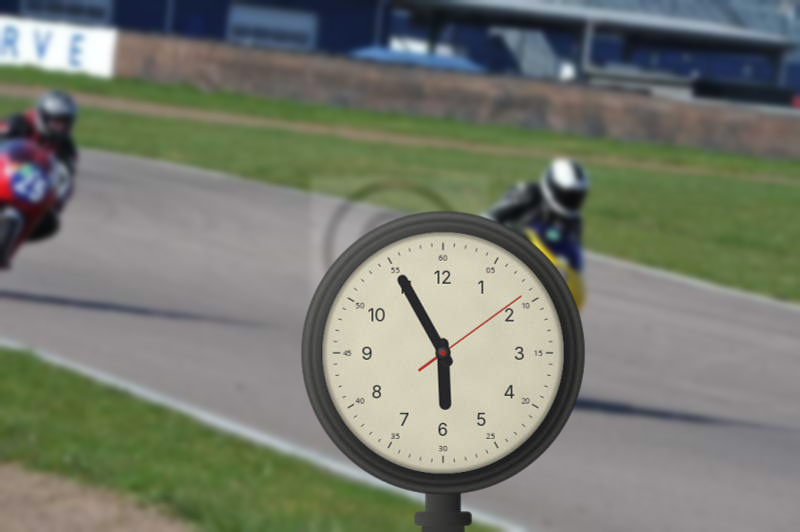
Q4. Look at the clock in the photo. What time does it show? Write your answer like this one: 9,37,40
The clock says 5,55,09
